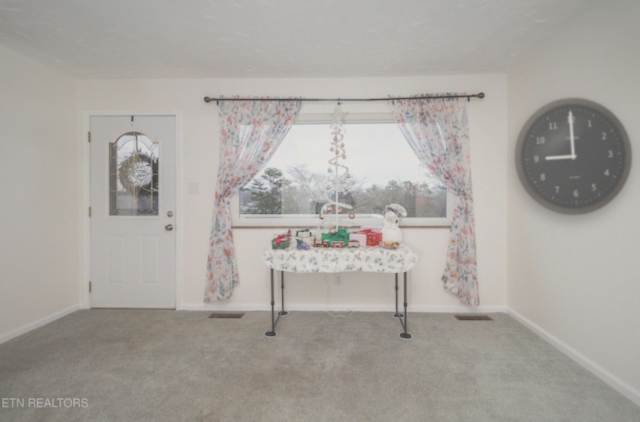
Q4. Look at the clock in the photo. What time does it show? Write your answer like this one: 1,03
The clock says 9,00
